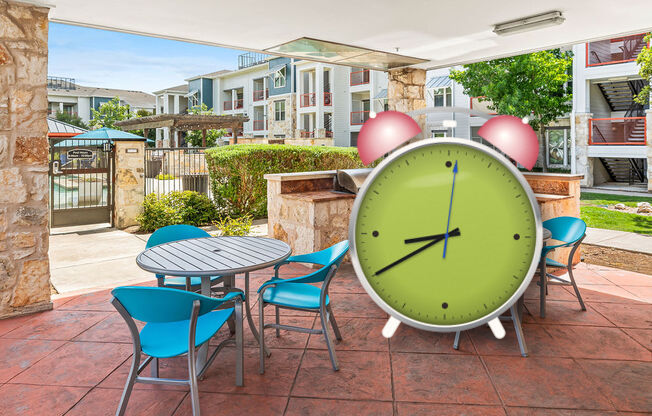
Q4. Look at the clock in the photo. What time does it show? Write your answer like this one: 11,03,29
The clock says 8,40,01
